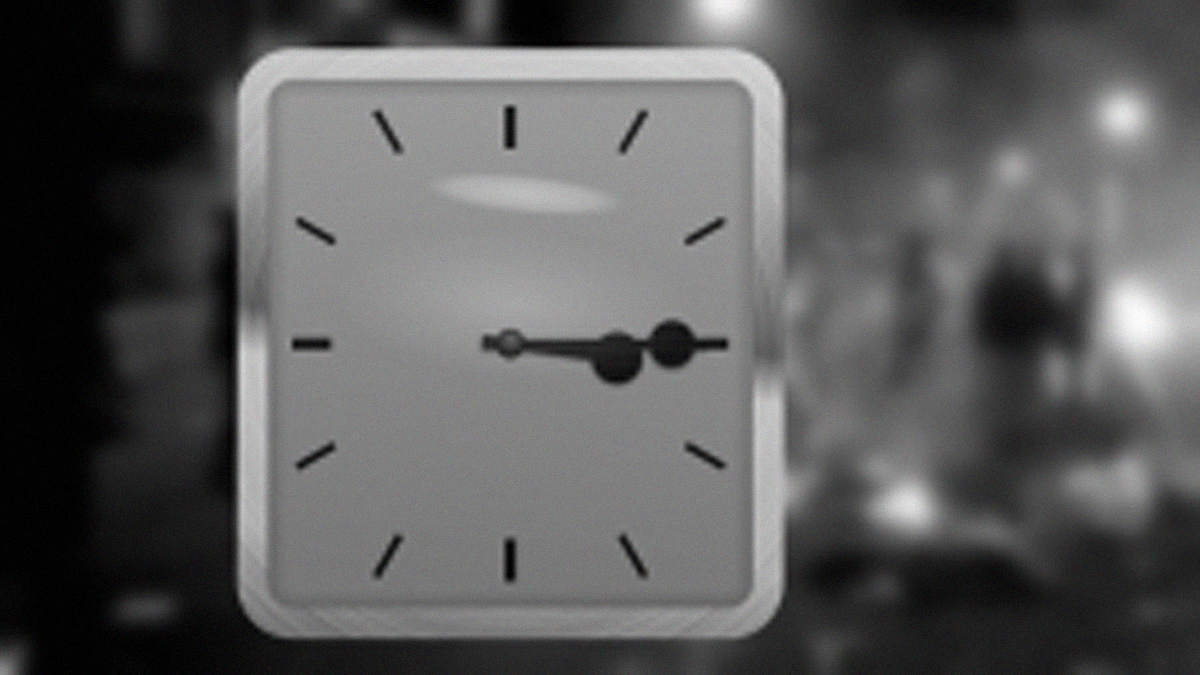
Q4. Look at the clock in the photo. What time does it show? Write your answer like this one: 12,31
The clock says 3,15
